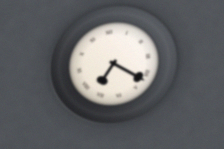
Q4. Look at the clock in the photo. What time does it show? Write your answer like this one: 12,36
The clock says 7,22
